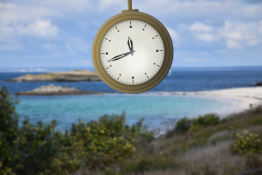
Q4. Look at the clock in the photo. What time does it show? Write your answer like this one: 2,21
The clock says 11,42
